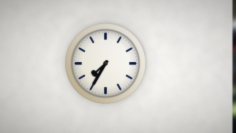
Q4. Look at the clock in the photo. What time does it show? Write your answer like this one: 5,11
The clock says 7,35
